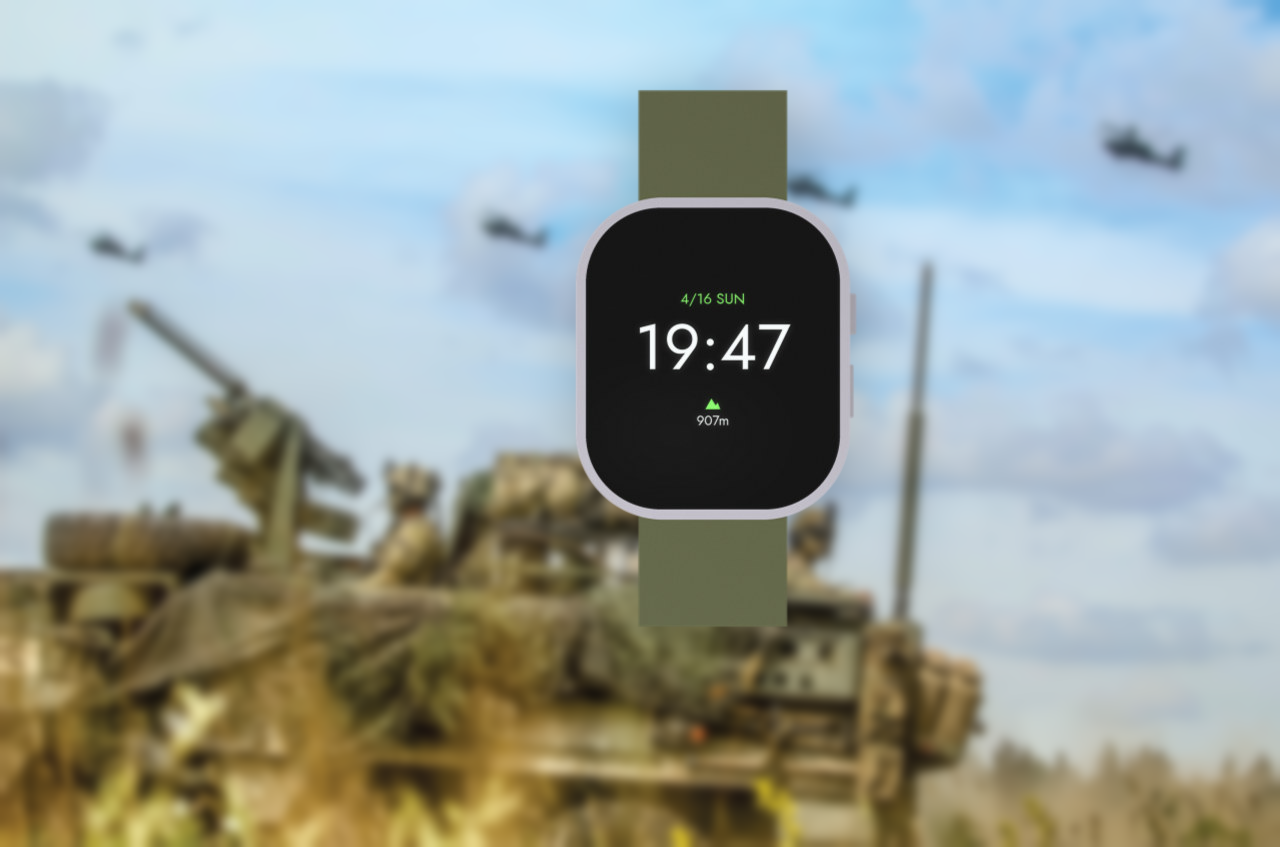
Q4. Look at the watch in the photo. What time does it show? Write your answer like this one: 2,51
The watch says 19,47
